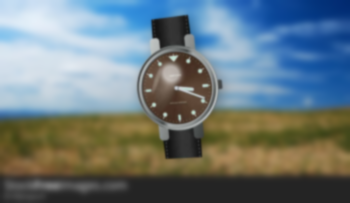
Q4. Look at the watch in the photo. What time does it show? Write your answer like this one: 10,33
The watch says 3,19
